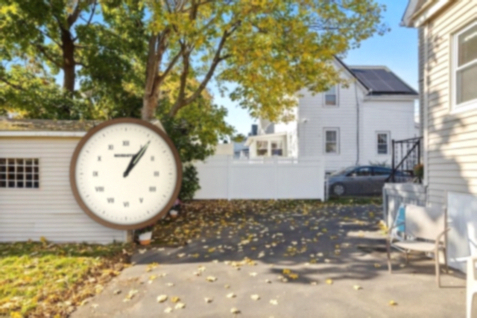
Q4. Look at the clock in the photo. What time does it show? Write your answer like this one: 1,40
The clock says 1,06
